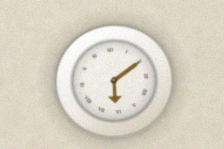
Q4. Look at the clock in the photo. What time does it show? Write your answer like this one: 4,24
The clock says 6,10
